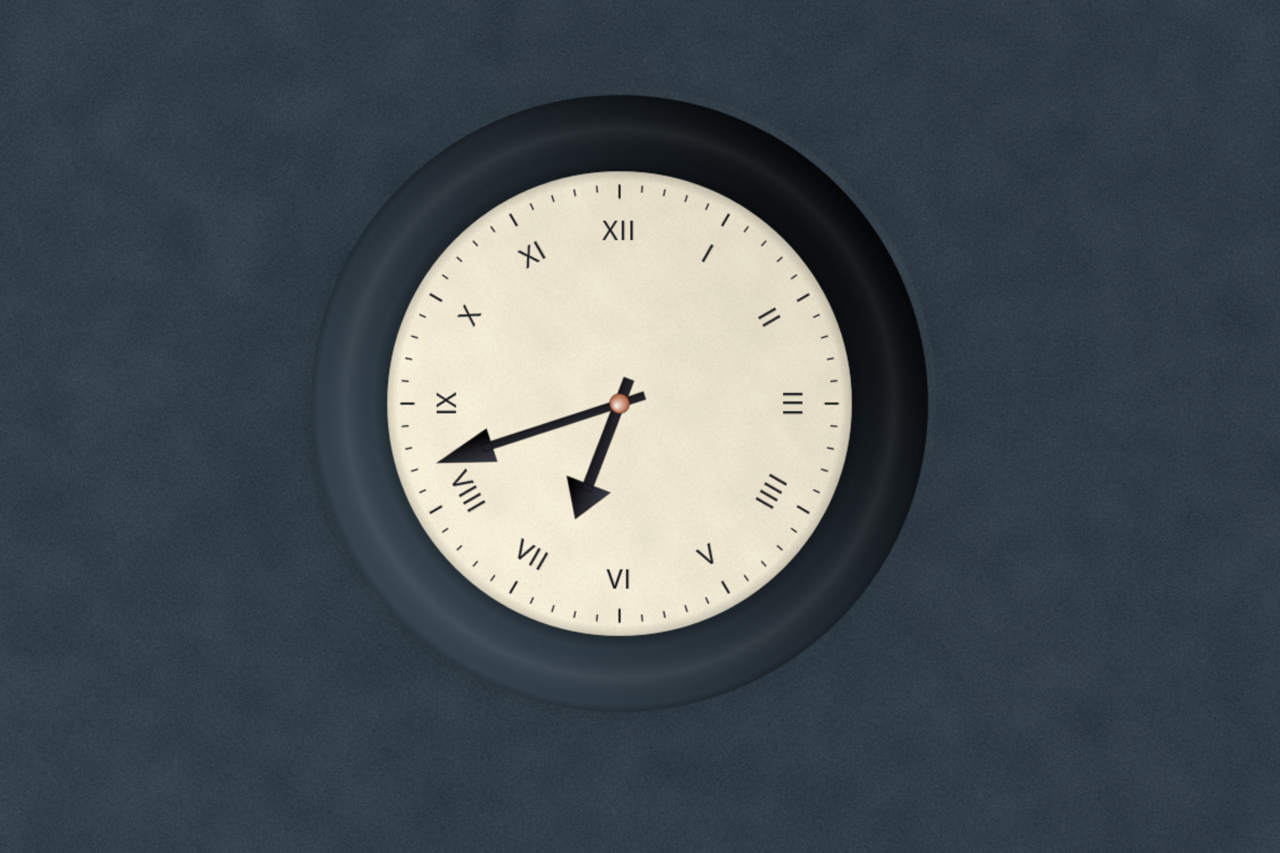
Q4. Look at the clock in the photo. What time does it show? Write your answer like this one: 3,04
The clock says 6,42
